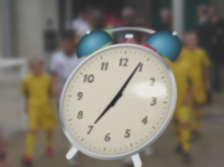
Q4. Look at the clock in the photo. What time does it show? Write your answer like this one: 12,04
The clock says 7,04
